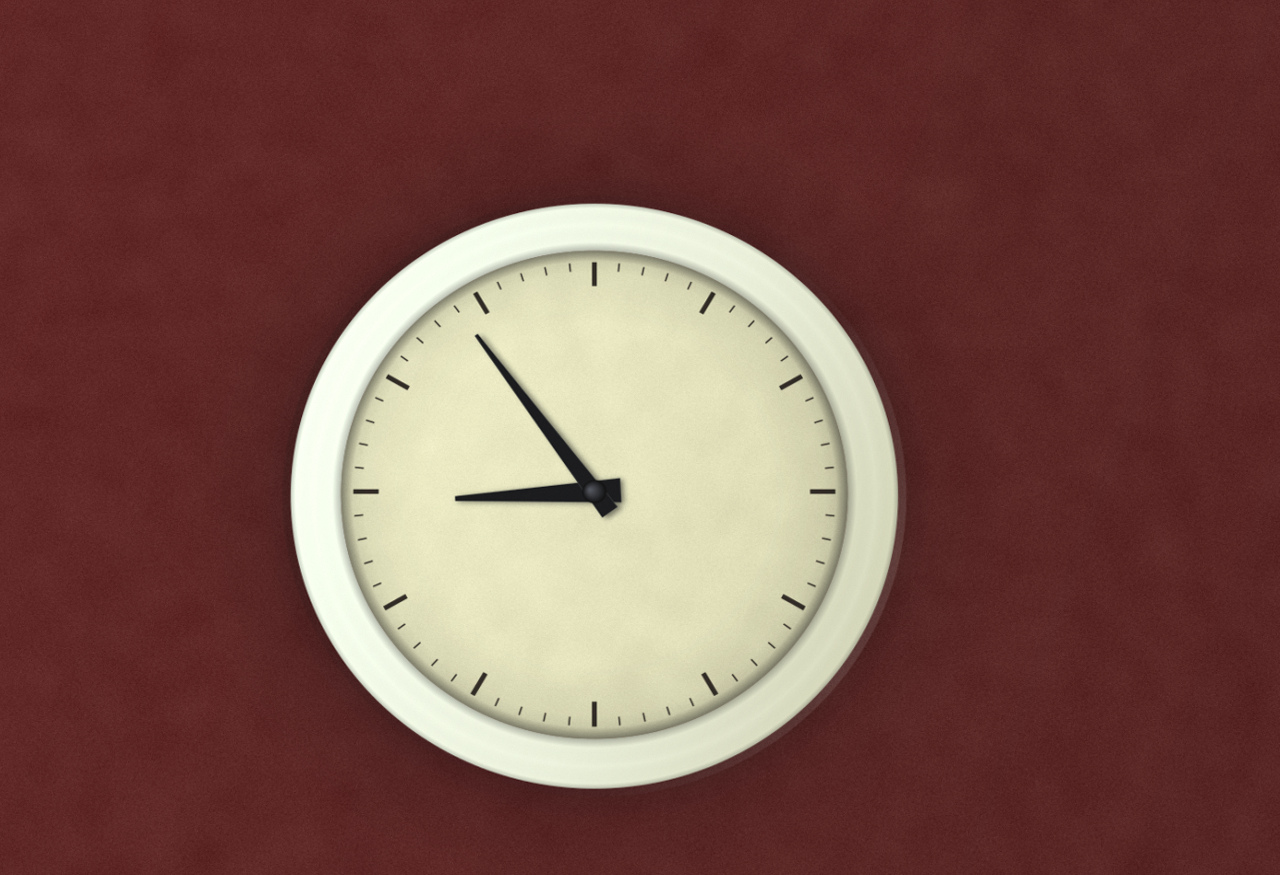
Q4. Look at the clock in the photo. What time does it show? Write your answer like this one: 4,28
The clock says 8,54
